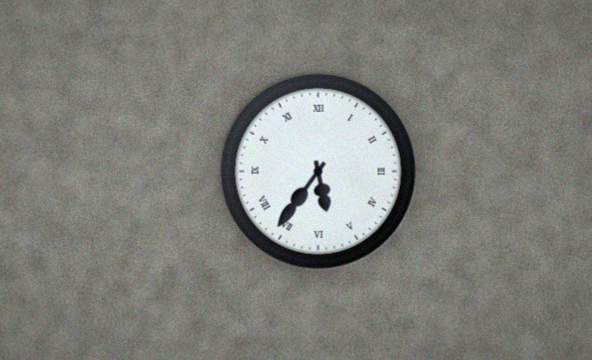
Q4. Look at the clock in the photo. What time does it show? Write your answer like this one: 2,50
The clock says 5,36
